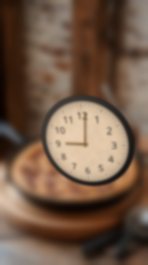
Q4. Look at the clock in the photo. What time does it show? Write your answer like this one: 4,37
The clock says 9,01
